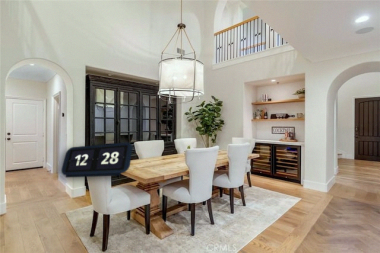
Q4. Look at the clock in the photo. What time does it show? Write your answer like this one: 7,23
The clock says 12,28
